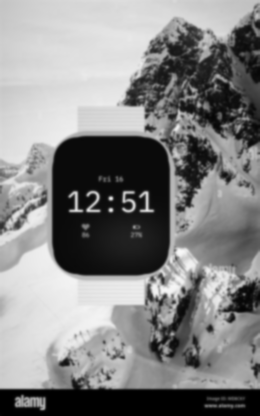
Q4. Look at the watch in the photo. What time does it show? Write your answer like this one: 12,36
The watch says 12,51
